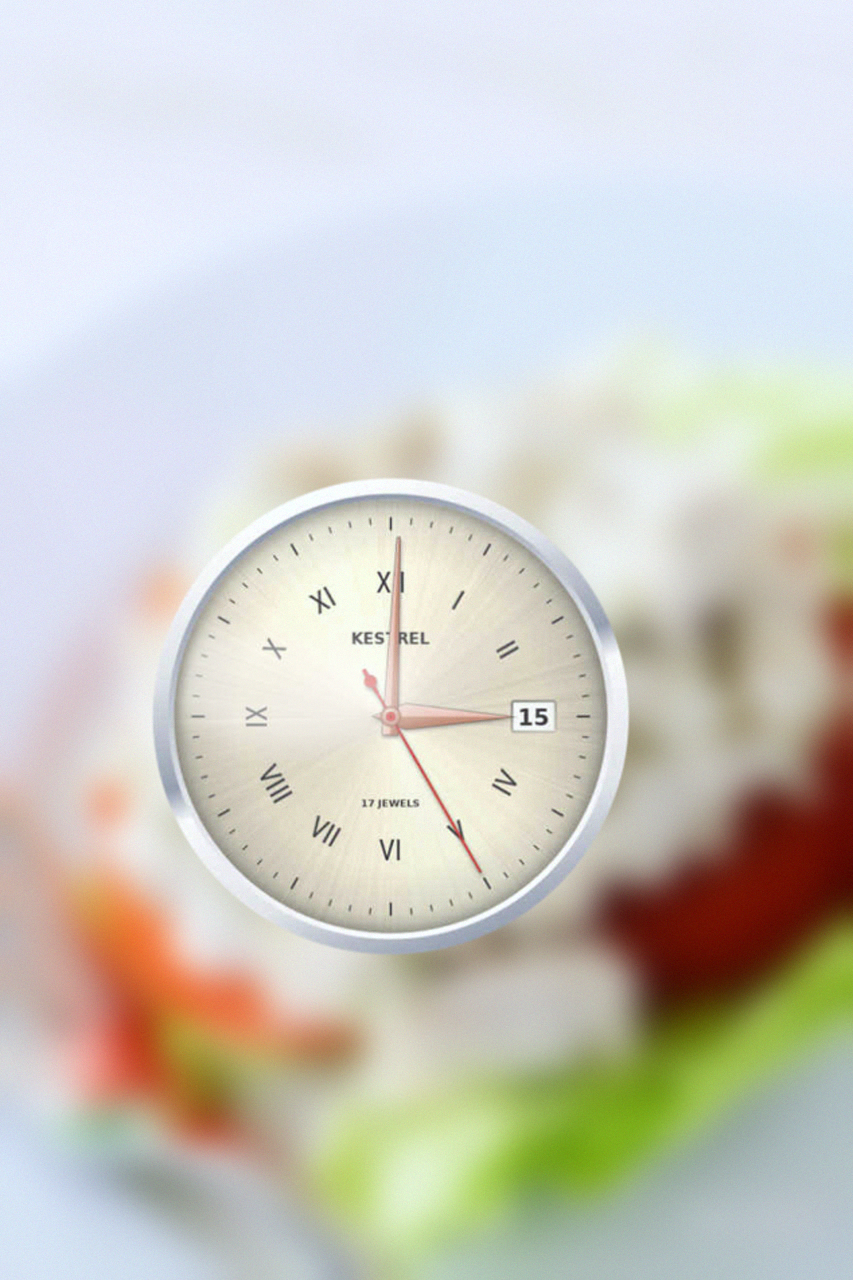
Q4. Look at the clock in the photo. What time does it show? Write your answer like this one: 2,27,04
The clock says 3,00,25
